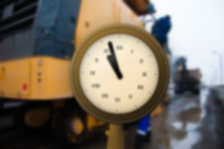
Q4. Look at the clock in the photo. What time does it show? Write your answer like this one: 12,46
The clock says 10,57
